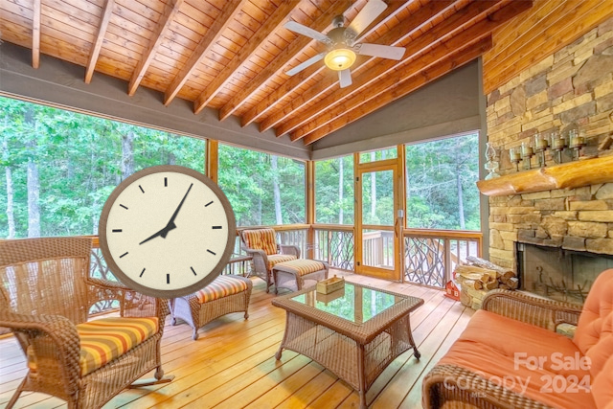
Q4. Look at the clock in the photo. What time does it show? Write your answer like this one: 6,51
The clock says 8,05
